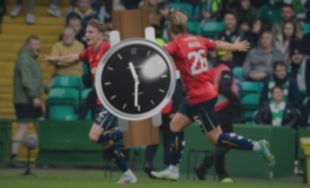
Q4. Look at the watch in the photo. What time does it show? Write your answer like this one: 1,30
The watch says 11,31
